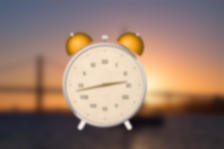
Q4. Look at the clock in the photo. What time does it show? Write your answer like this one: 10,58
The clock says 2,43
